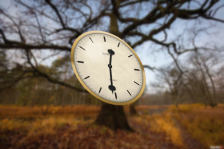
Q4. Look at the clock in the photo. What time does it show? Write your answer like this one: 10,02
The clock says 12,31
